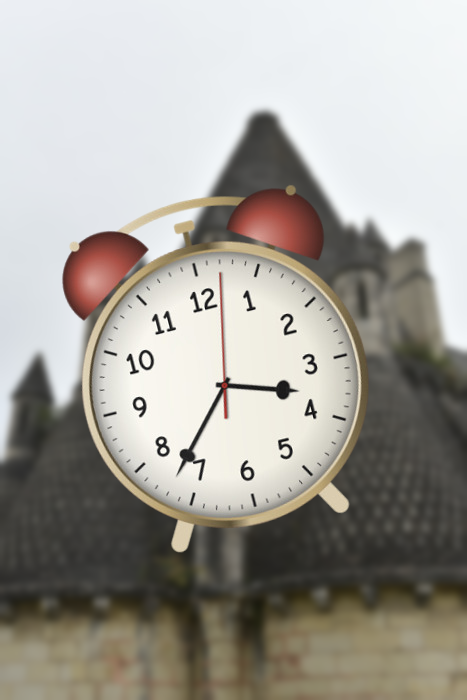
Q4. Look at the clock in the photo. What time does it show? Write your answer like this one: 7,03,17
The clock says 3,37,02
